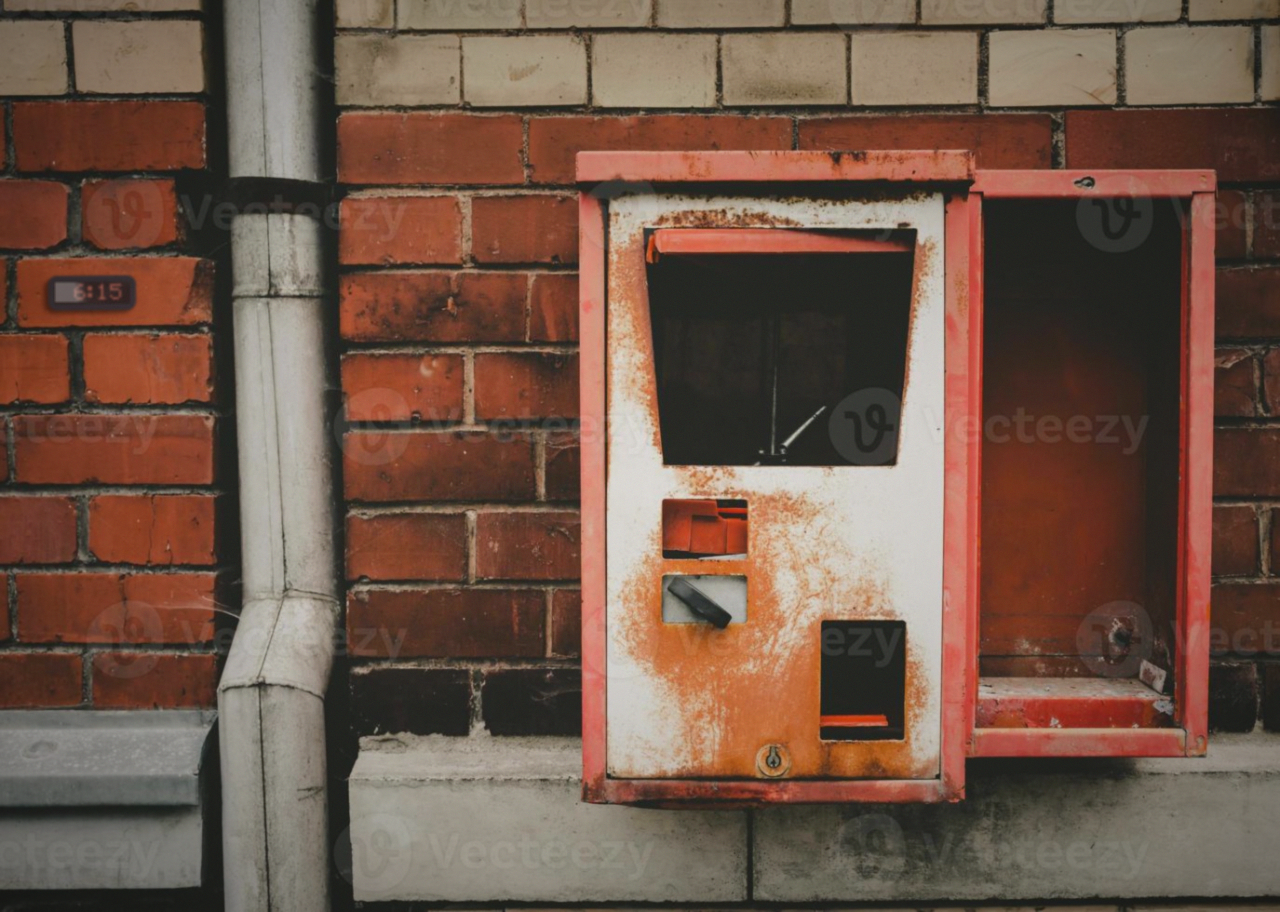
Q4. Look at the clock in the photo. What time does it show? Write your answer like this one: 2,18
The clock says 6,15
